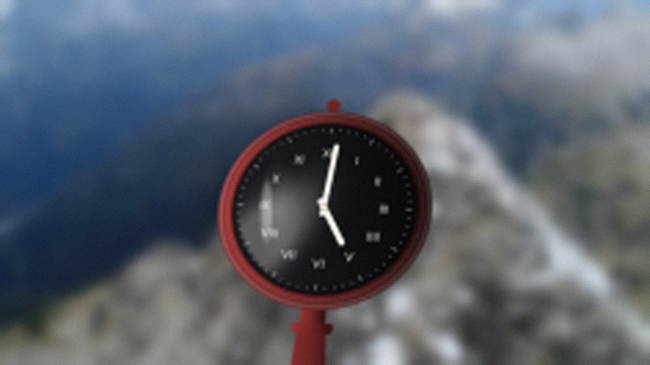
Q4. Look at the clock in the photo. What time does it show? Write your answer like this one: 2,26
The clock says 5,01
